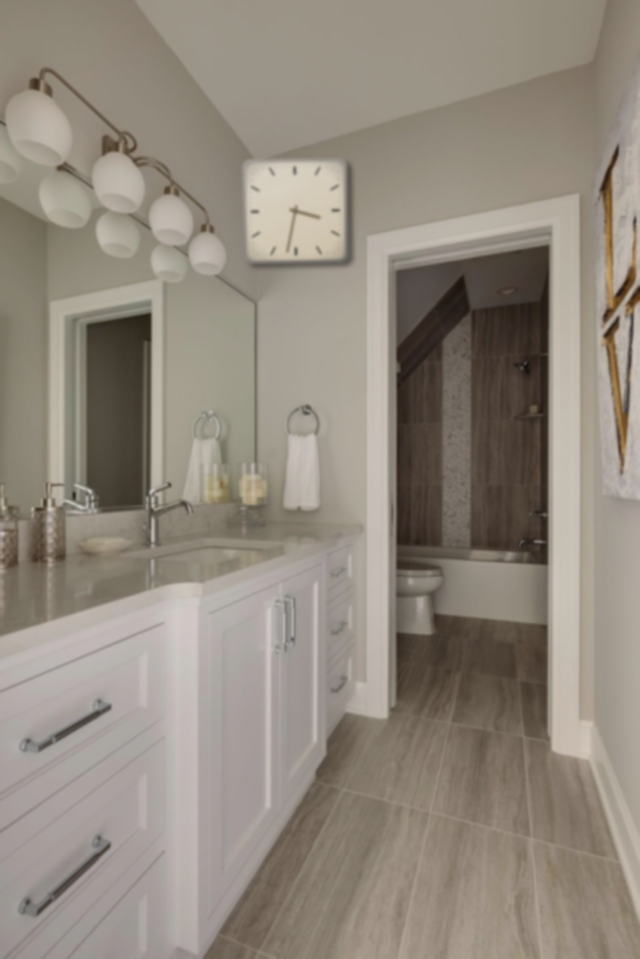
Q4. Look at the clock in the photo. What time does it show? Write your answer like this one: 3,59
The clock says 3,32
